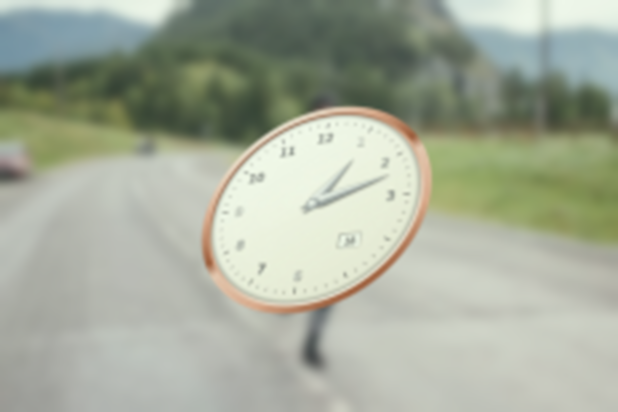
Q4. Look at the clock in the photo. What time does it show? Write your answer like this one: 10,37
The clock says 1,12
